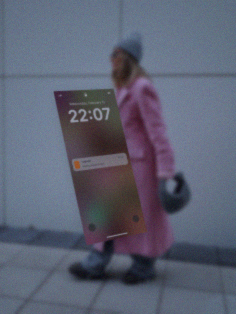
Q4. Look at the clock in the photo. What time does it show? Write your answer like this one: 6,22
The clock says 22,07
